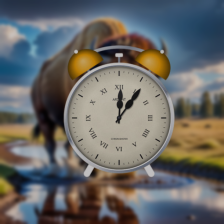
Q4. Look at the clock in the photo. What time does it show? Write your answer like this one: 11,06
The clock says 12,06
